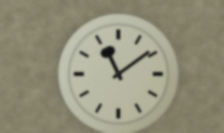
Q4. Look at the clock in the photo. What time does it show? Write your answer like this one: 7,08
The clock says 11,09
